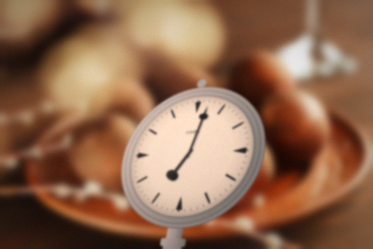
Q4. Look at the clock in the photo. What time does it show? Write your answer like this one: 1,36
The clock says 7,02
